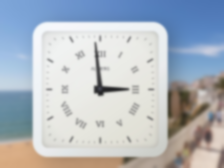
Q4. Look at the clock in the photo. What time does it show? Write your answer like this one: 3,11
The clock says 2,59
